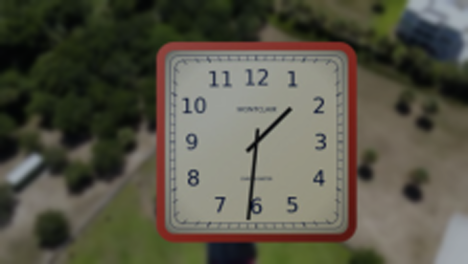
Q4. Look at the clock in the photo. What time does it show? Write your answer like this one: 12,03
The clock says 1,31
